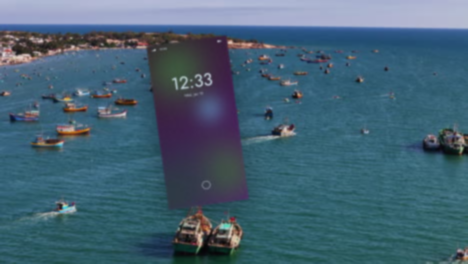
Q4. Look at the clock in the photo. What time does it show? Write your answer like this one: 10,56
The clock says 12,33
